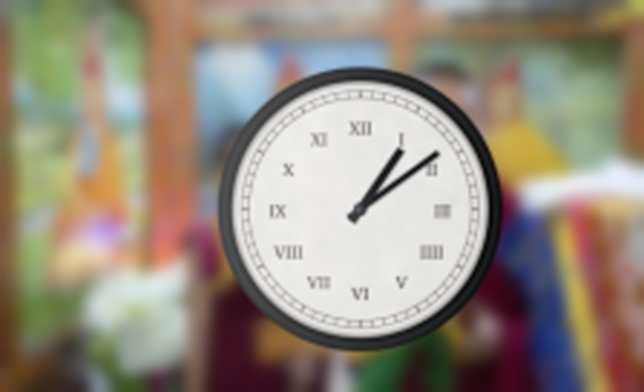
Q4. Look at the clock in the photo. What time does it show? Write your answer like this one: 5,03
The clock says 1,09
